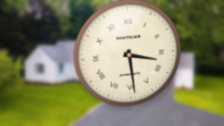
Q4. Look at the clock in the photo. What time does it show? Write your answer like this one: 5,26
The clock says 3,29
